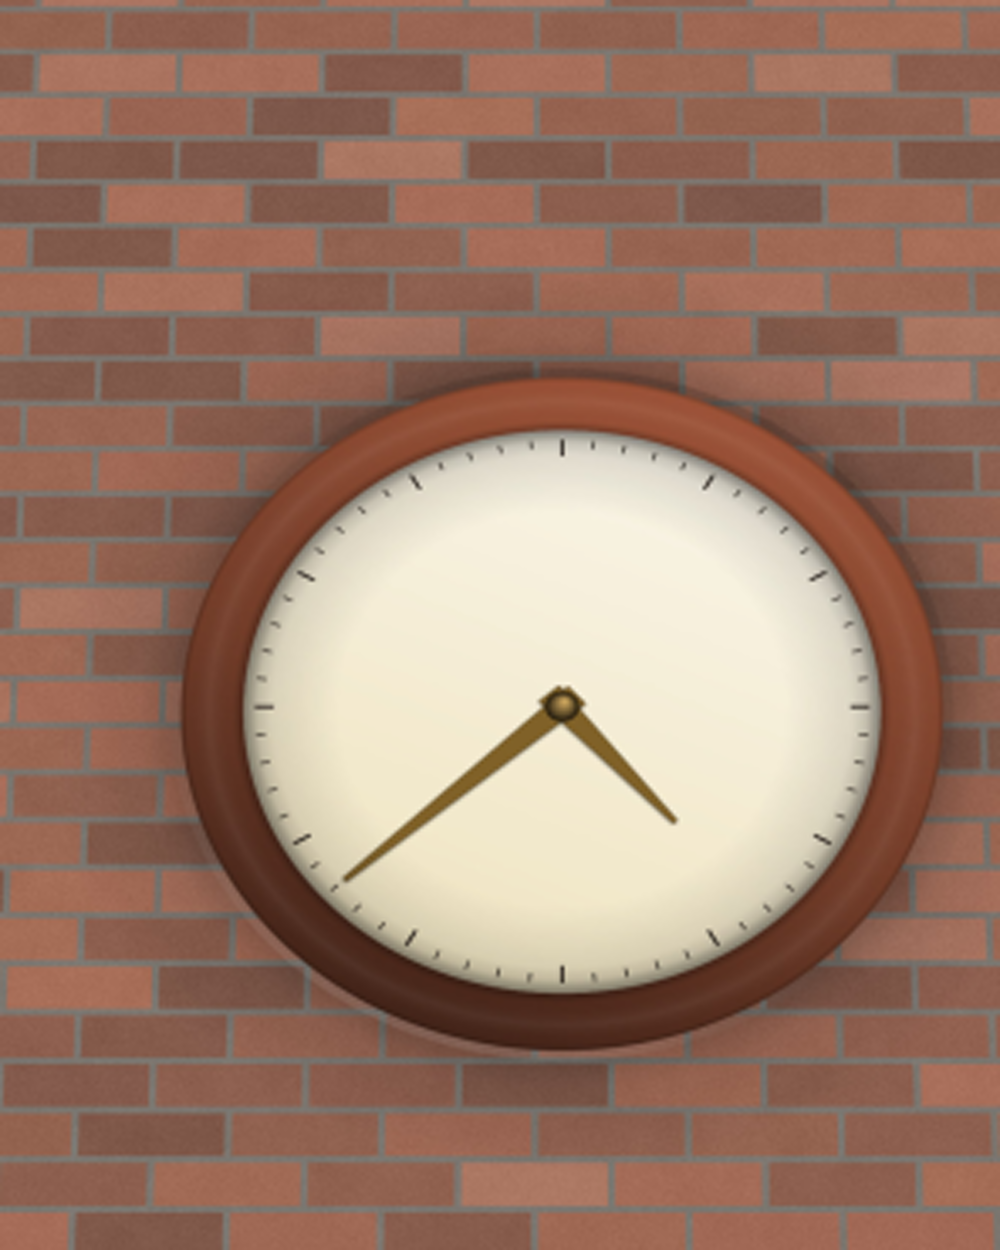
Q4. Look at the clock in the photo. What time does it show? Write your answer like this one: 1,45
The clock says 4,38
